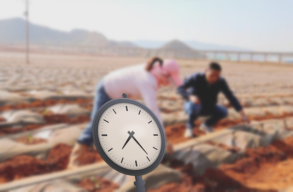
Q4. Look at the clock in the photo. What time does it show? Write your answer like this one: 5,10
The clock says 7,24
